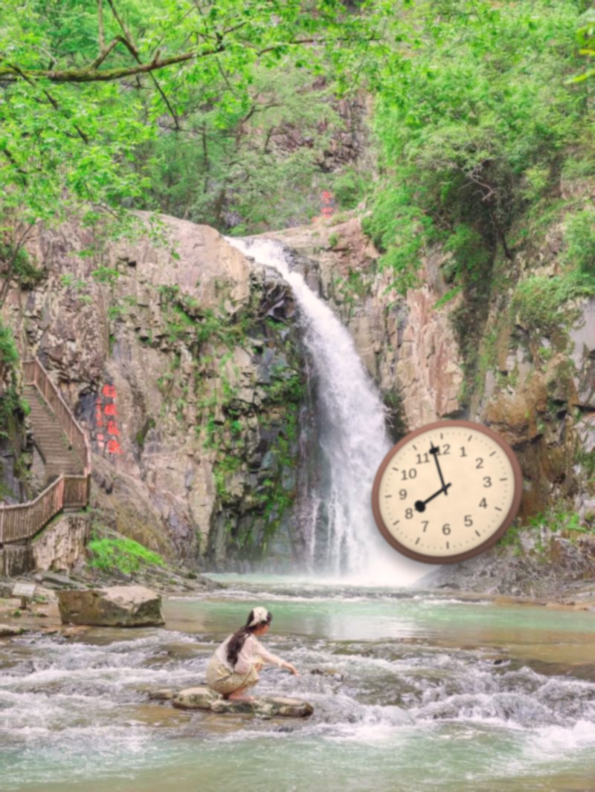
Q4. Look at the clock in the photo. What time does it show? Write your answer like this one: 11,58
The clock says 7,58
